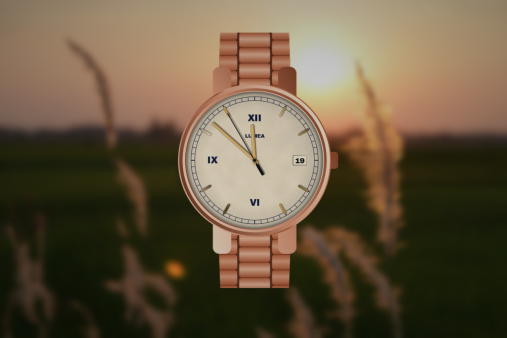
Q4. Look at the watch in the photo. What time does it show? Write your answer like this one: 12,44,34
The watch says 11,51,55
